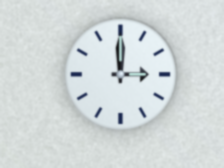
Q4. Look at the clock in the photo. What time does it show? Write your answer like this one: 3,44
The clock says 3,00
